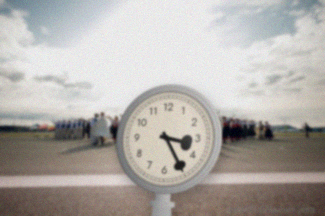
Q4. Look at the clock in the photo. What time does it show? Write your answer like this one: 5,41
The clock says 3,25
